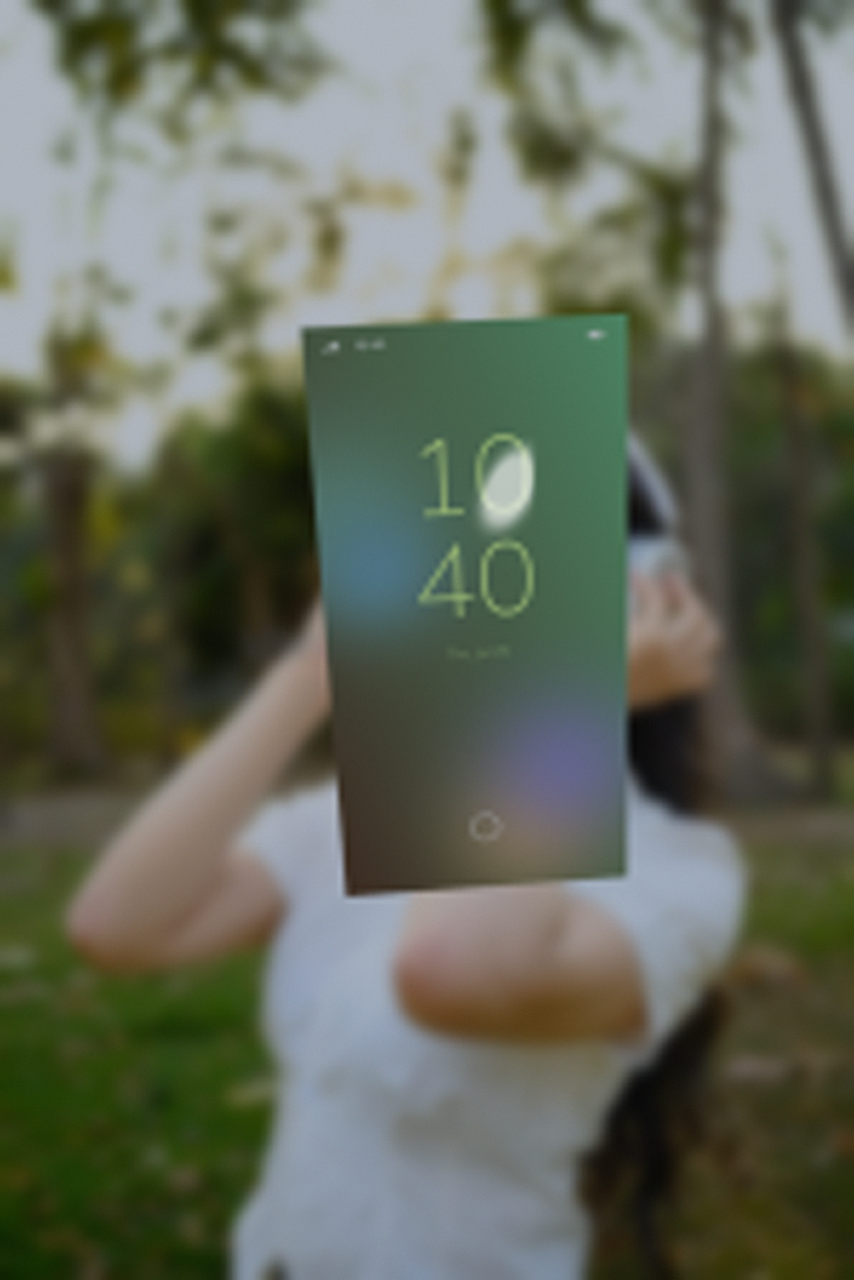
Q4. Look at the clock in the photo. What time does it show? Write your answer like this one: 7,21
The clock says 10,40
